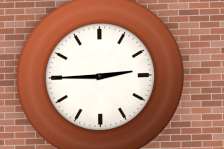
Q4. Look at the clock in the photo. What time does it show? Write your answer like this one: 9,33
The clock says 2,45
